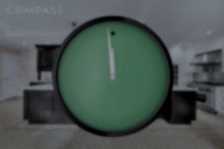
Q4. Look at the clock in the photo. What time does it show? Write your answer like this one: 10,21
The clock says 11,59
